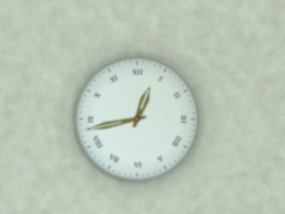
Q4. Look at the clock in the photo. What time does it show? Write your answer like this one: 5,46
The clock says 12,43
